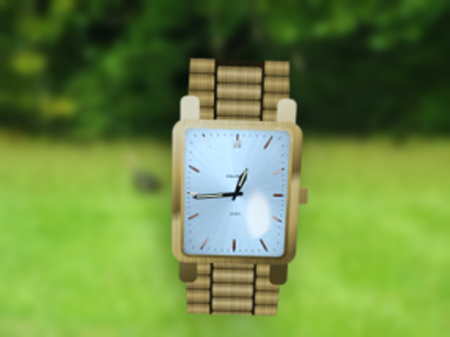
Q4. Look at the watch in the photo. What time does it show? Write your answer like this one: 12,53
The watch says 12,44
